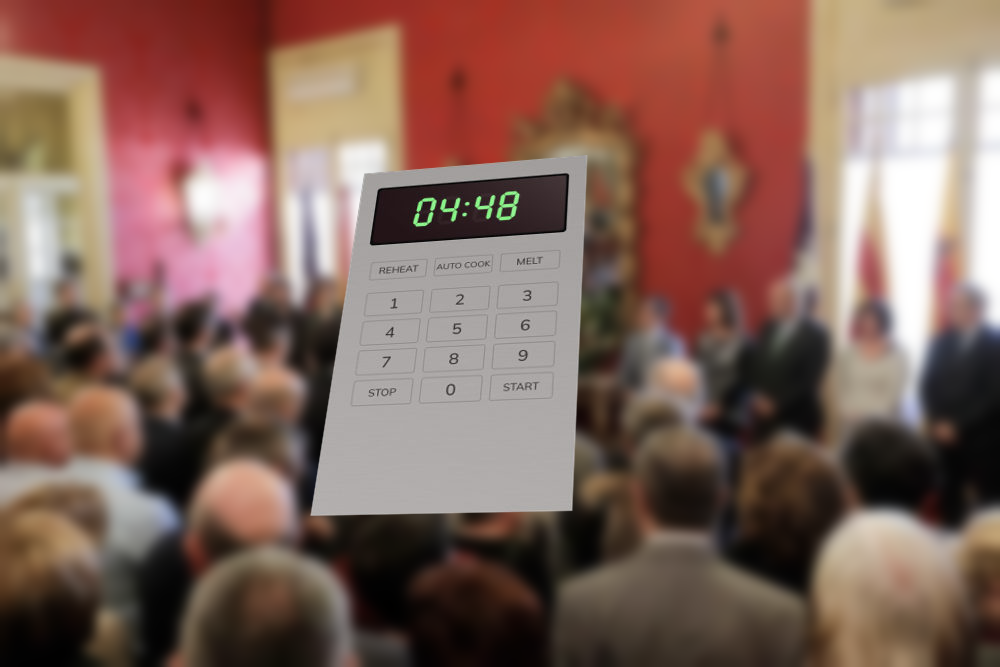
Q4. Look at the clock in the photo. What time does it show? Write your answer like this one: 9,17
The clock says 4,48
